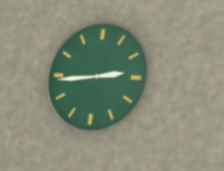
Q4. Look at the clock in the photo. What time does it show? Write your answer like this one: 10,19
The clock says 2,44
